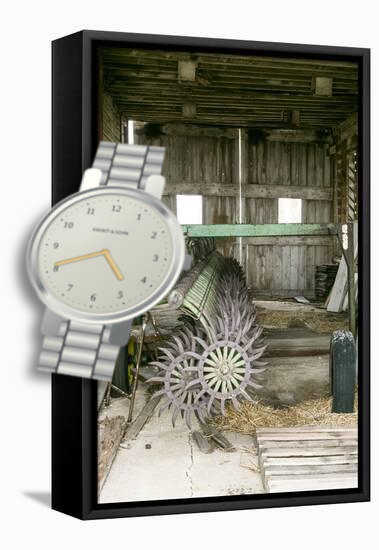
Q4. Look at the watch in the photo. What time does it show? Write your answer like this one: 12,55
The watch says 4,41
